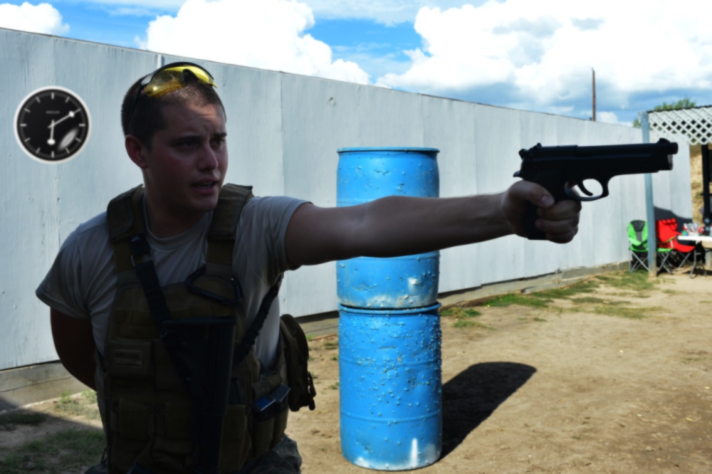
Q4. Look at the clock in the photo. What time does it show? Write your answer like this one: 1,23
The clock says 6,10
